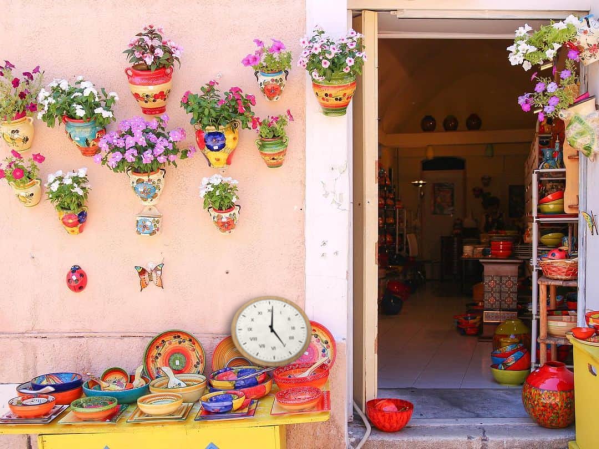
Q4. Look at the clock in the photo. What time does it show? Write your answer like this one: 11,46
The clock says 5,01
